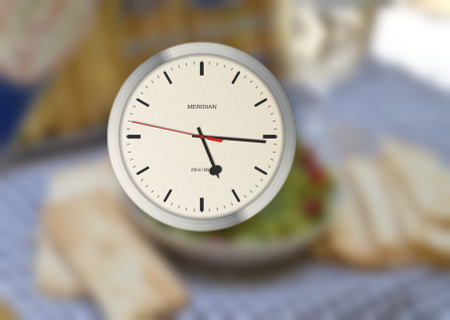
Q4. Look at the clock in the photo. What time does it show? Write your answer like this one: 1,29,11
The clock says 5,15,47
